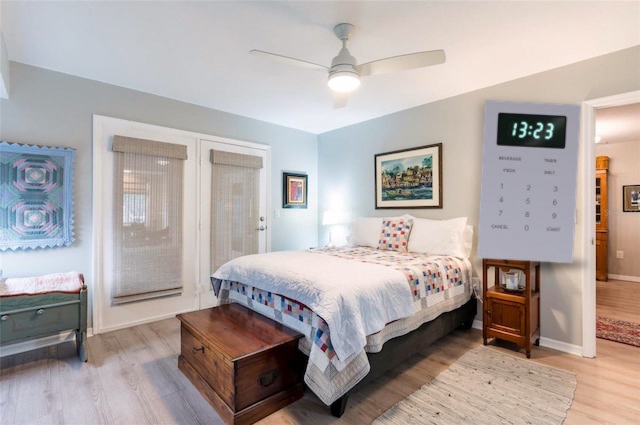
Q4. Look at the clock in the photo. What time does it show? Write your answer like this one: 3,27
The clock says 13,23
